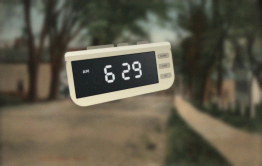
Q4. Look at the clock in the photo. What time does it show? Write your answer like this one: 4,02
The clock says 6,29
